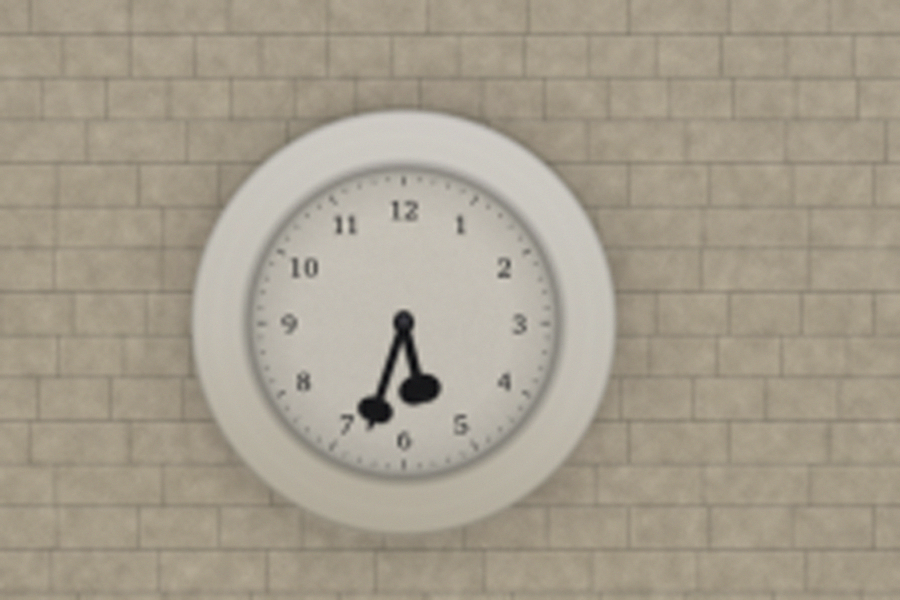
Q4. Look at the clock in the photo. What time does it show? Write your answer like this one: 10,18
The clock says 5,33
